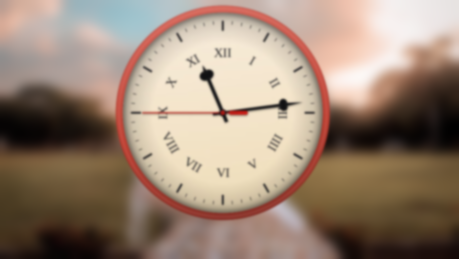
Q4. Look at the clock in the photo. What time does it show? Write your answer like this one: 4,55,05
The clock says 11,13,45
